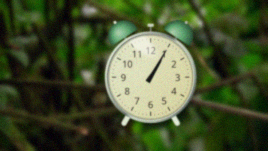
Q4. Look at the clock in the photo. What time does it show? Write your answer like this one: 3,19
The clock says 1,05
